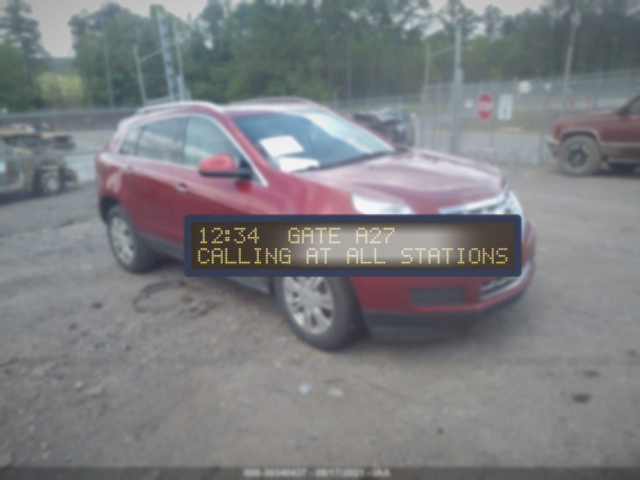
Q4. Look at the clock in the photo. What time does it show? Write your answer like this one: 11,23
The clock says 12,34
